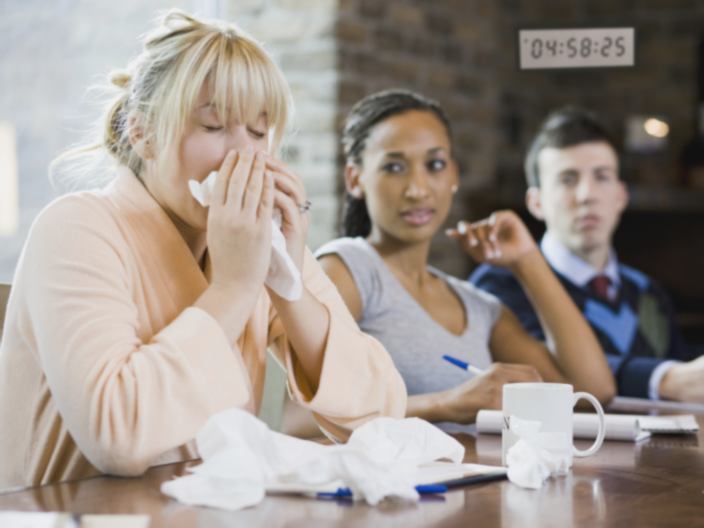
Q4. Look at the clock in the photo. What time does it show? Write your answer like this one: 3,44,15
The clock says 4,58,25
